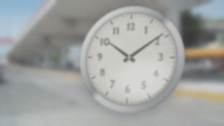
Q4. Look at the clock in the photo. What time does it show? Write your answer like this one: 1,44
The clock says 10,09
